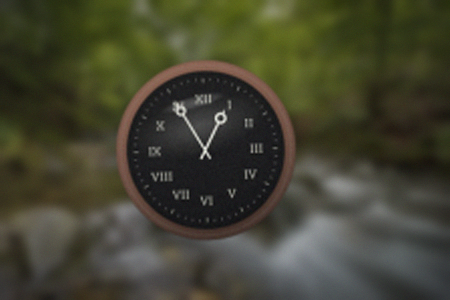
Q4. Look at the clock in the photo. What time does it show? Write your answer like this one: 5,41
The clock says 12,55
